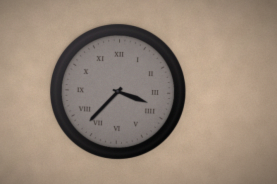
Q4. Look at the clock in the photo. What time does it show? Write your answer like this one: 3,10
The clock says 3,37
